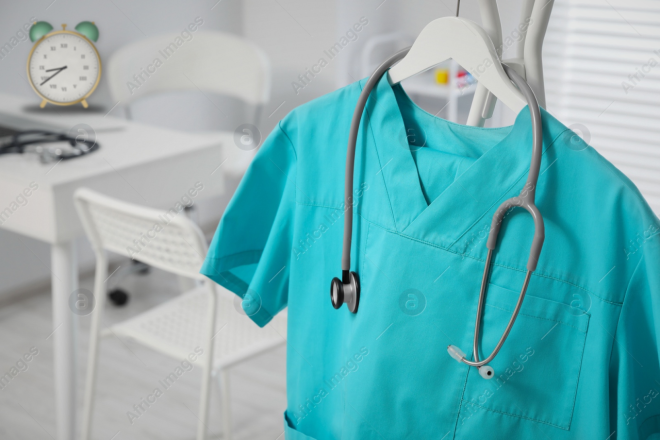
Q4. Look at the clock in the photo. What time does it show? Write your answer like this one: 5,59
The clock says 8,39
